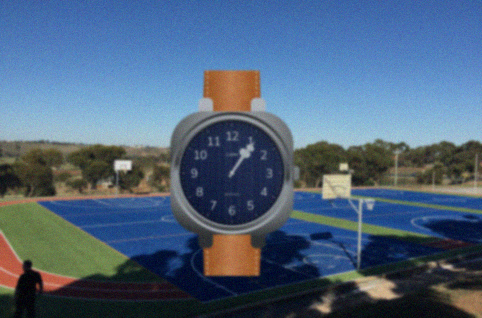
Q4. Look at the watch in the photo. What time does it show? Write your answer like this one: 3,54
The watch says 1,06
